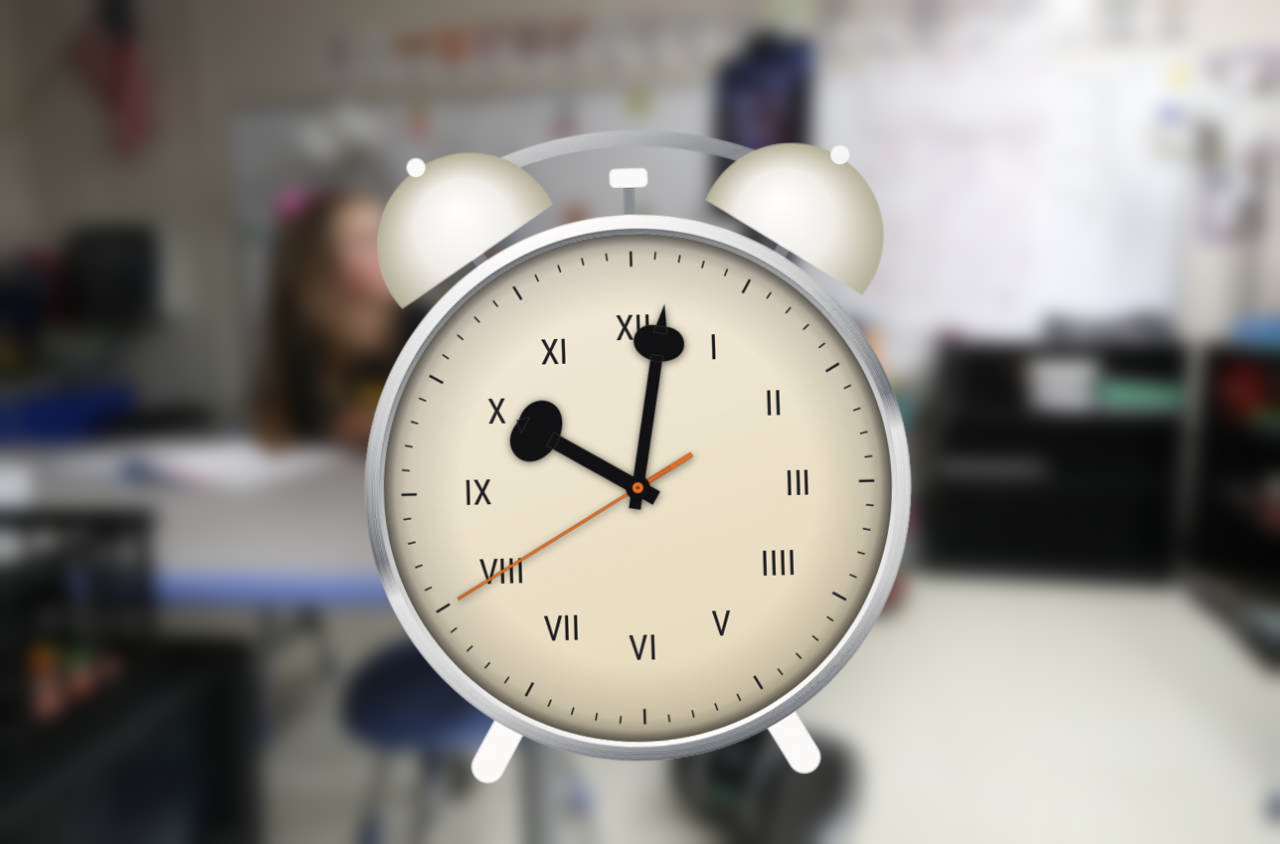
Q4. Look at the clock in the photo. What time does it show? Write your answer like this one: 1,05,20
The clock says 10,01,40
